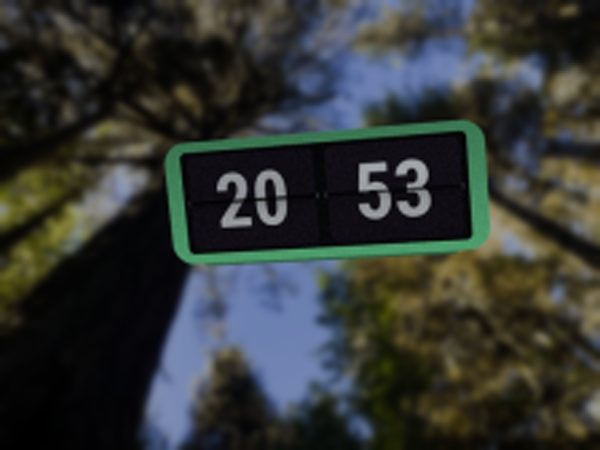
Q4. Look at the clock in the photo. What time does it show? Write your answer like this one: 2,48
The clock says 20,53
